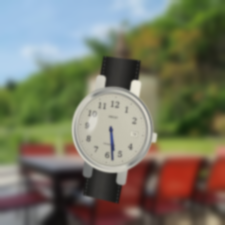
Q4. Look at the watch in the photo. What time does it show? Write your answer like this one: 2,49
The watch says 5,28
